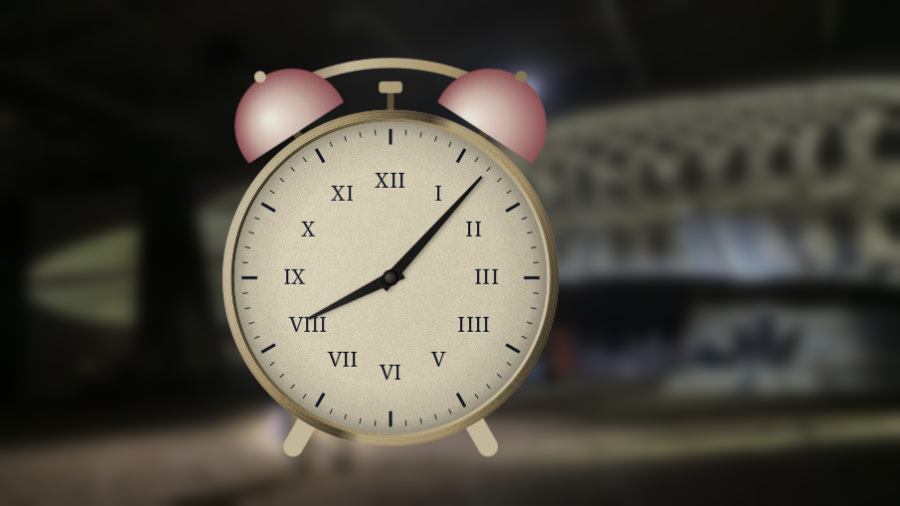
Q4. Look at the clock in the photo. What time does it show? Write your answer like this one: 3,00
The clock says 8,07
